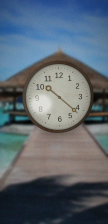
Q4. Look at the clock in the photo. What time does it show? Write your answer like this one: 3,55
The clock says 10,22
